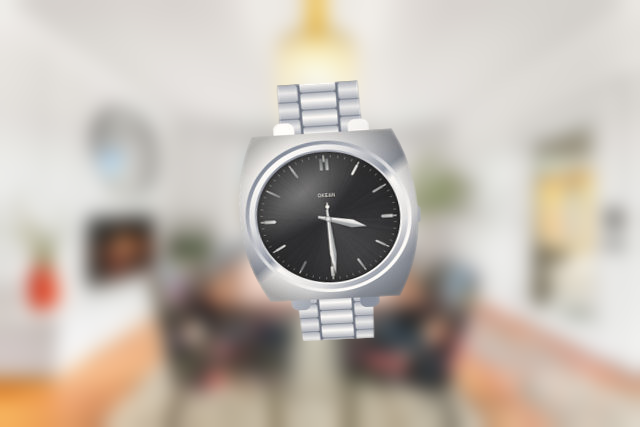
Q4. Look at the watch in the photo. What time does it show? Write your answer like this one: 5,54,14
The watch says 3,29,30
